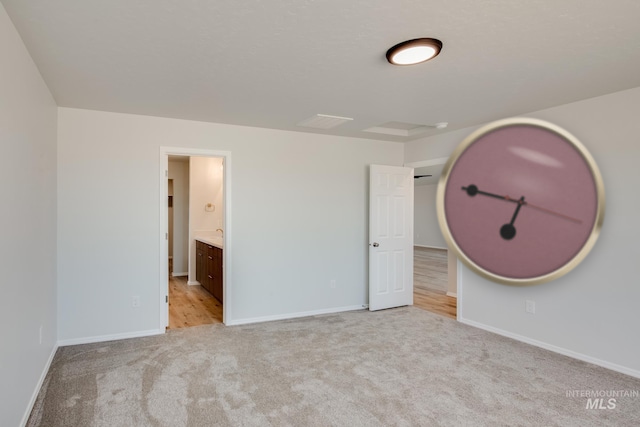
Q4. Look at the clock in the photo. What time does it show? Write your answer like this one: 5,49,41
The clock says 6,47,18
